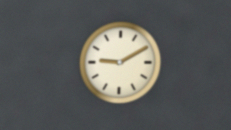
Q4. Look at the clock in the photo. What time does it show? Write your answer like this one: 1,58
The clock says 9,10
